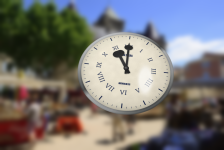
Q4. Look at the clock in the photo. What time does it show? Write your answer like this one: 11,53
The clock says 11,00
